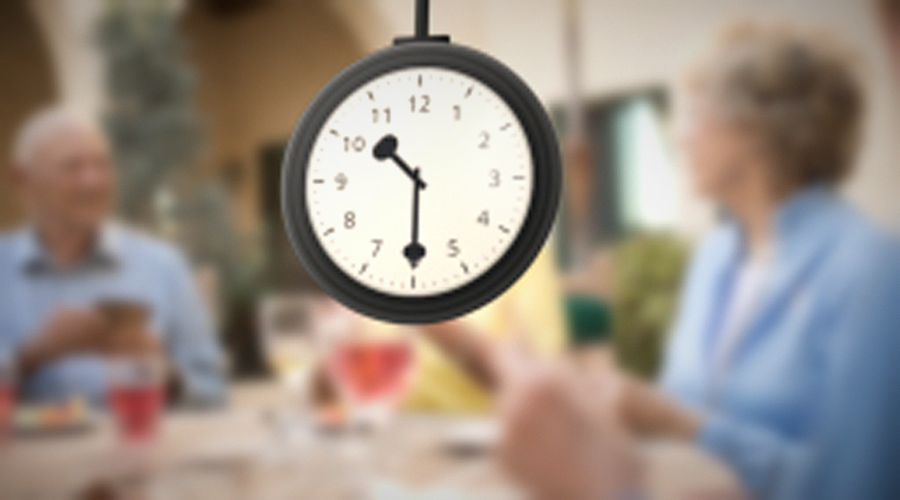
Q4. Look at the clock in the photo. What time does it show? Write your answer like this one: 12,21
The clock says 10,30
